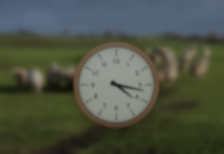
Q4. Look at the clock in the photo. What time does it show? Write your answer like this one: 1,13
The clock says 4,17
